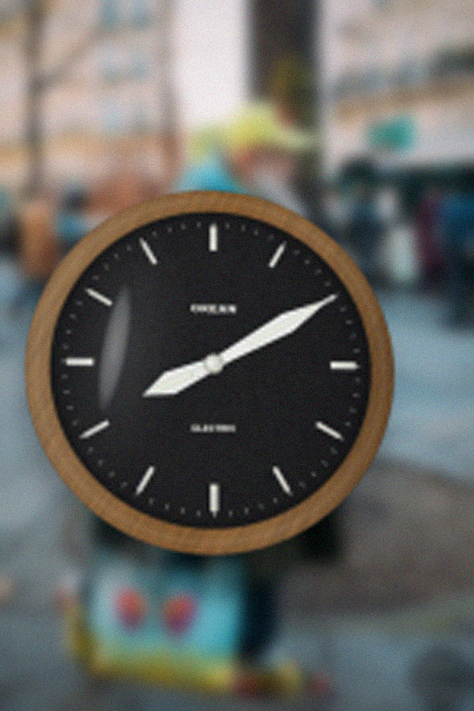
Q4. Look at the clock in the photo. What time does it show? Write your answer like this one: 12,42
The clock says 8,10
